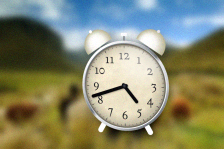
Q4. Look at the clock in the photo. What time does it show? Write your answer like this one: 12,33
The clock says 4,42
